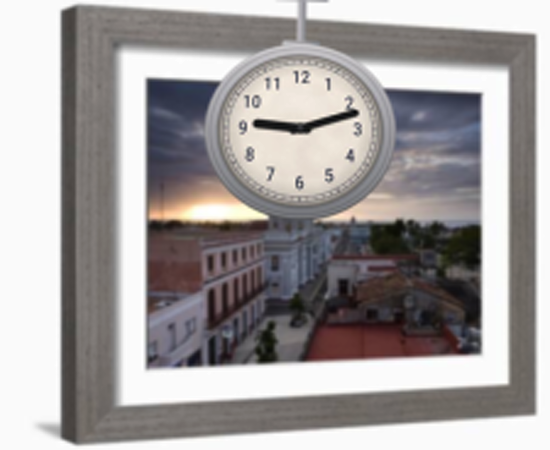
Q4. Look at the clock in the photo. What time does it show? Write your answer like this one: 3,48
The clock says 9,12
